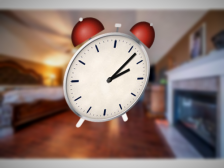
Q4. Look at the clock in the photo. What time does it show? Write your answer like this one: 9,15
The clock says 2,07
